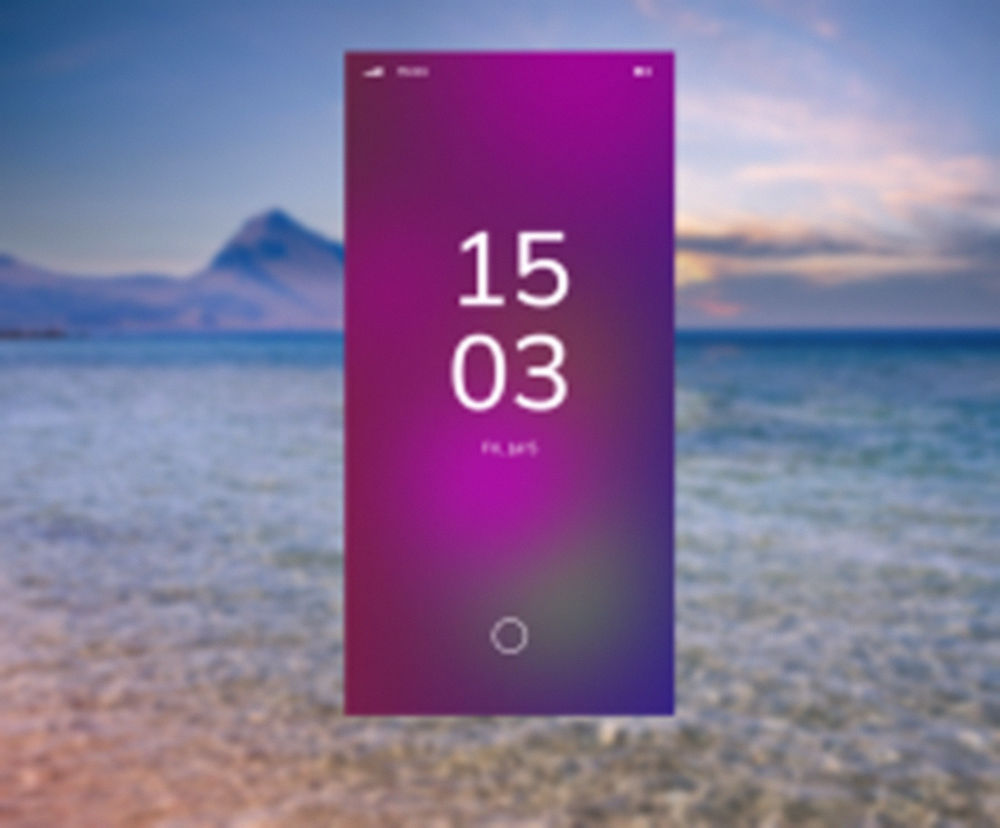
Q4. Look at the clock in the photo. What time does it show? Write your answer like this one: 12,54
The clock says 15,03
